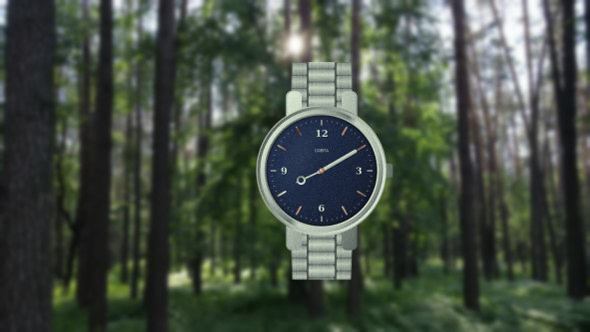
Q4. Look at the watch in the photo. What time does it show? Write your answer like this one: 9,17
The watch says 8,10
